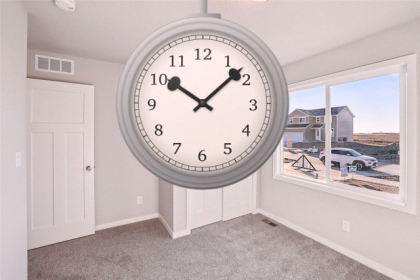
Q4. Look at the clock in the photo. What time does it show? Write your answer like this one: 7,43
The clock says 10,08
